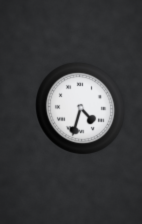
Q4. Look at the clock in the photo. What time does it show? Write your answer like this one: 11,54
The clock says 4,33
